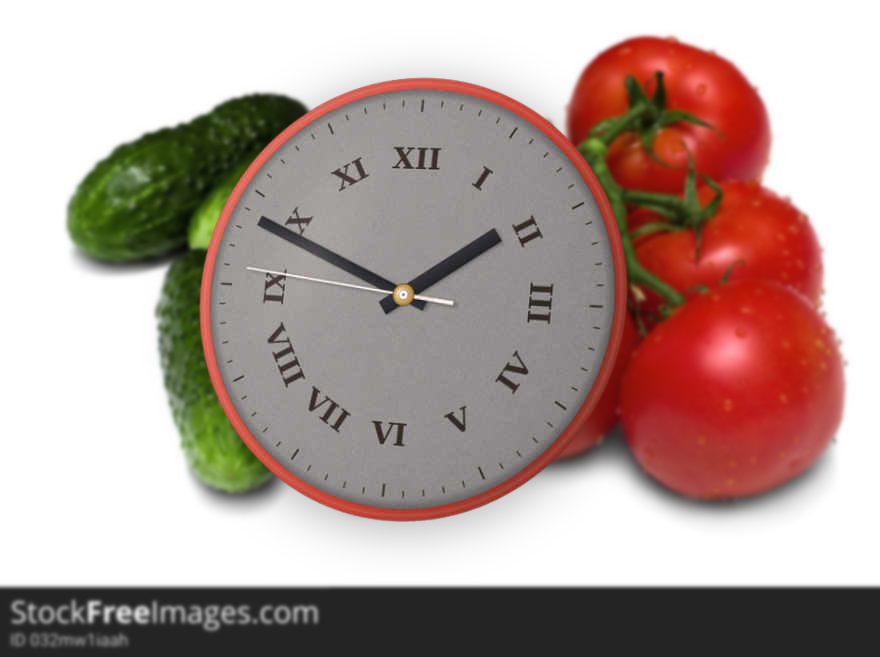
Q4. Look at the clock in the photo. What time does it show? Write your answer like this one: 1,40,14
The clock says 1,48,46
